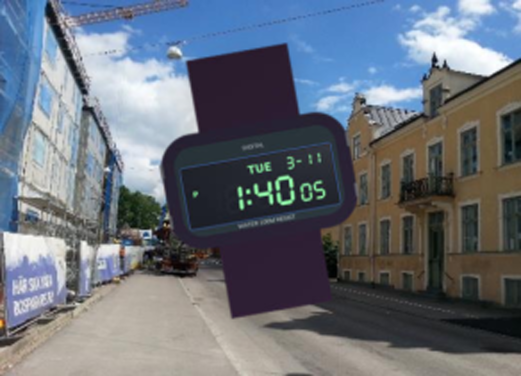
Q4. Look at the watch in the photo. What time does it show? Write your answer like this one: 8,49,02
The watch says 1,40,05
